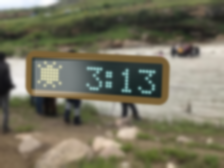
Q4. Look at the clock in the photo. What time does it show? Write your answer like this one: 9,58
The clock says 3,13
